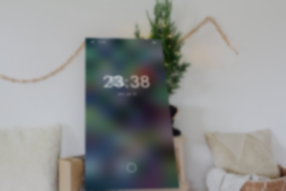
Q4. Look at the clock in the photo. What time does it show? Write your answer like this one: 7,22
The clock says 23,38
